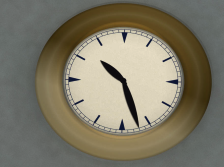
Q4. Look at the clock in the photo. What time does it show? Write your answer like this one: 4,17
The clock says 10,27
